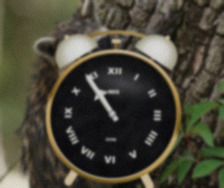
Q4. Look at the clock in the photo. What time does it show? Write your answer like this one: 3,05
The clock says 10,54
